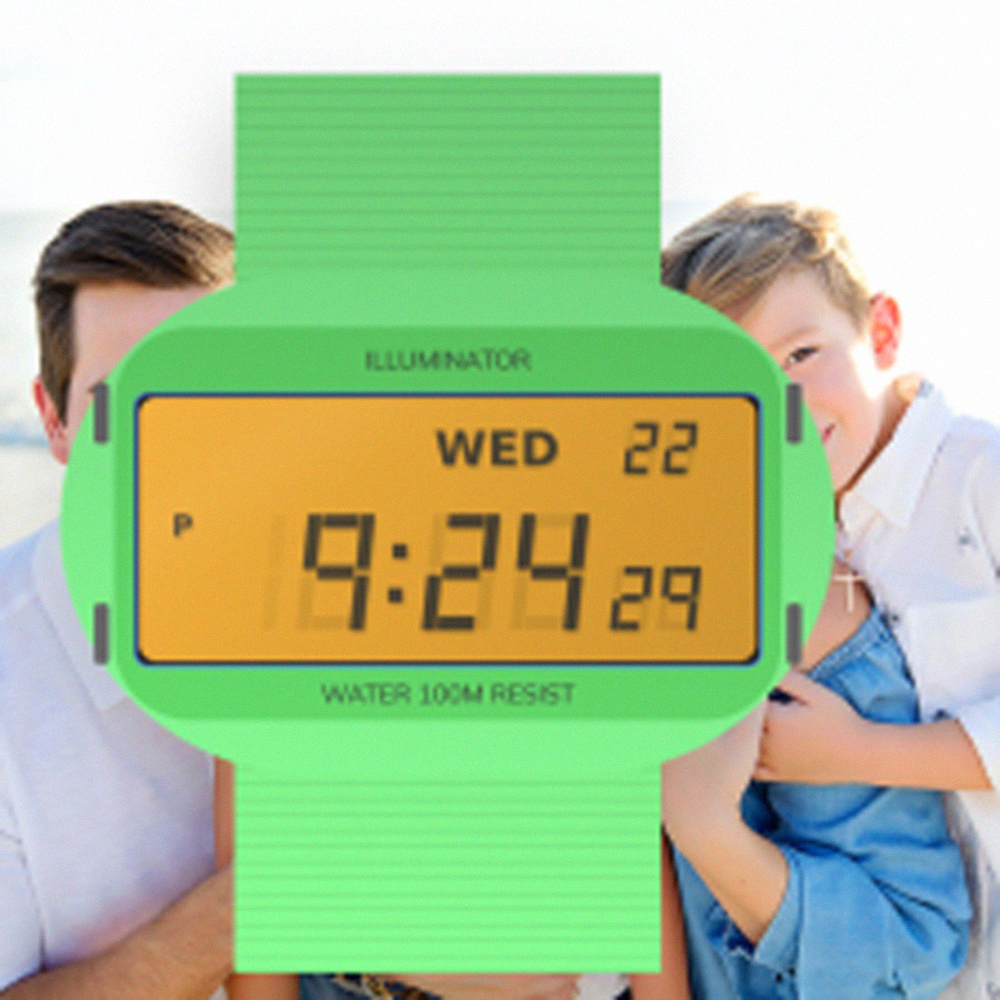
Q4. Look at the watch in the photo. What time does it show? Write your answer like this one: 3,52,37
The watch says 9,24,29
